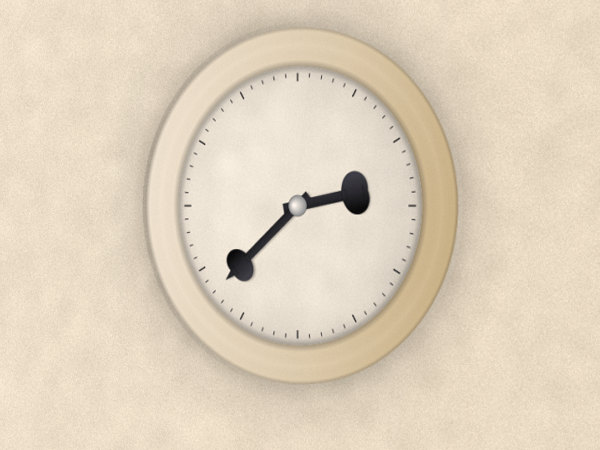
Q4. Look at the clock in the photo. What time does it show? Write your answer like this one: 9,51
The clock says 2,38
